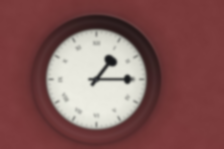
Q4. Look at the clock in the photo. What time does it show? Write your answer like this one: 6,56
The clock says 1,15
